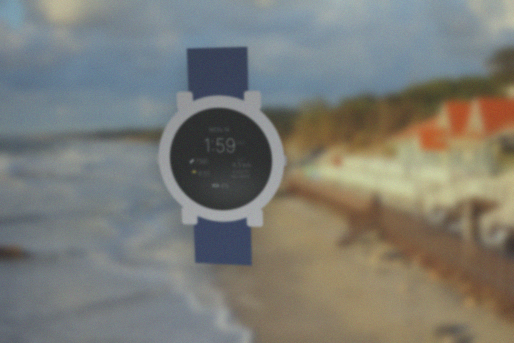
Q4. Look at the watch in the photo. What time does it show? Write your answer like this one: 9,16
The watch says 1,59
